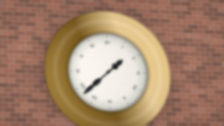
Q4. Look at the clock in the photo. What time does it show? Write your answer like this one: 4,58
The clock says 1,38
